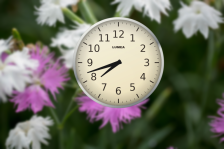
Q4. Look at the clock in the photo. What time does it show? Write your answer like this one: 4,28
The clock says 7,42
